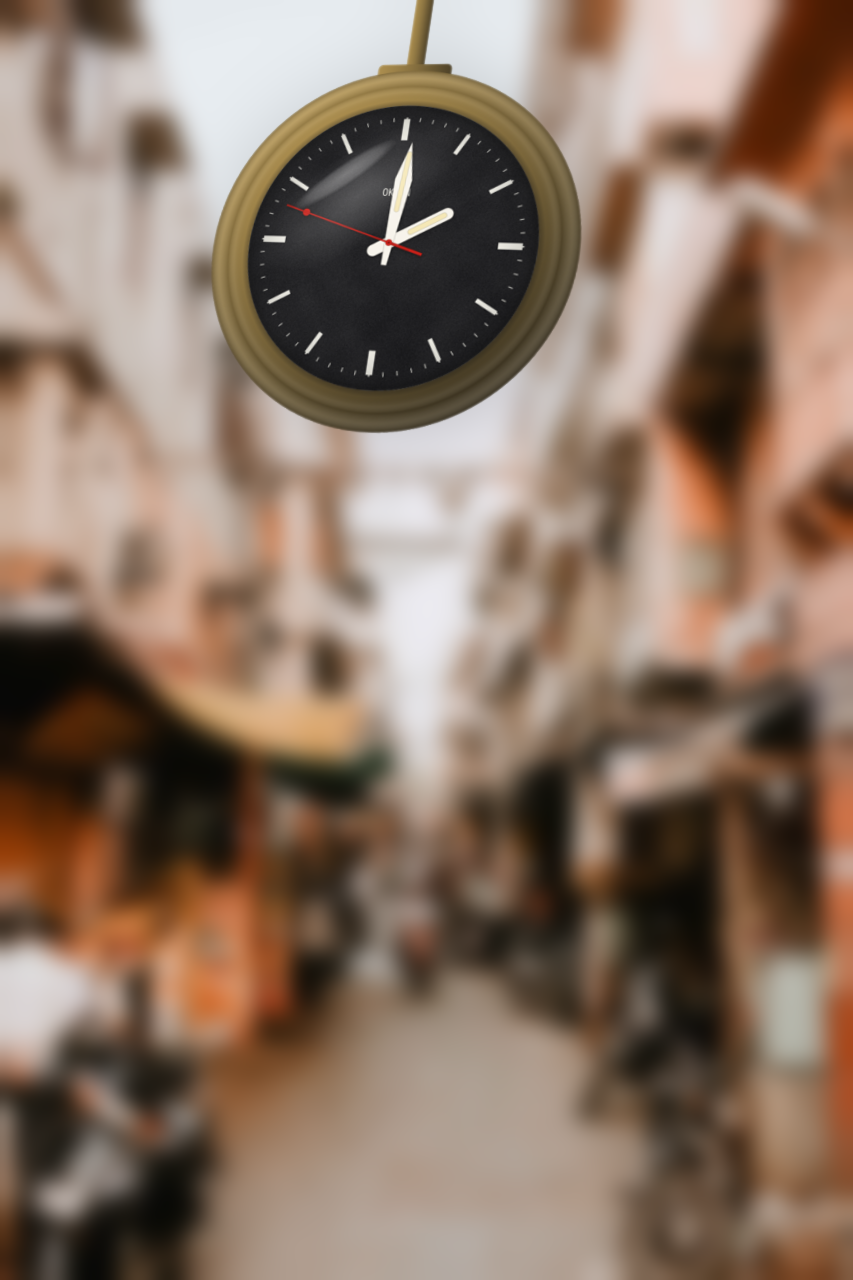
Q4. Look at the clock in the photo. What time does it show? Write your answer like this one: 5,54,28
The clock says 2,00,48
